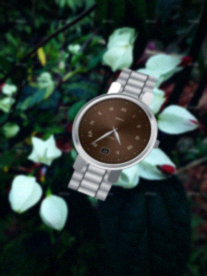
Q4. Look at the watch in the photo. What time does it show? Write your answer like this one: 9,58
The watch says 4,36
